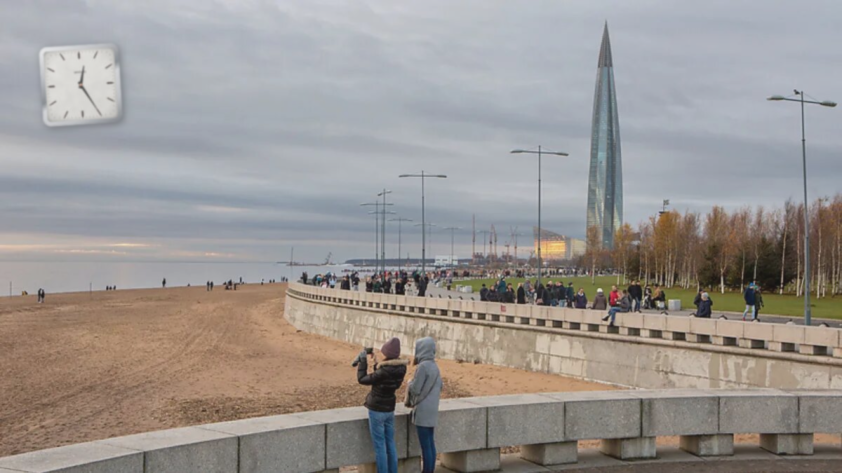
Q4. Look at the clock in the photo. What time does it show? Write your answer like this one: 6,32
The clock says 12,25
